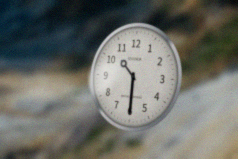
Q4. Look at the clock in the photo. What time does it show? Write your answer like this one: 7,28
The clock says 10,30
